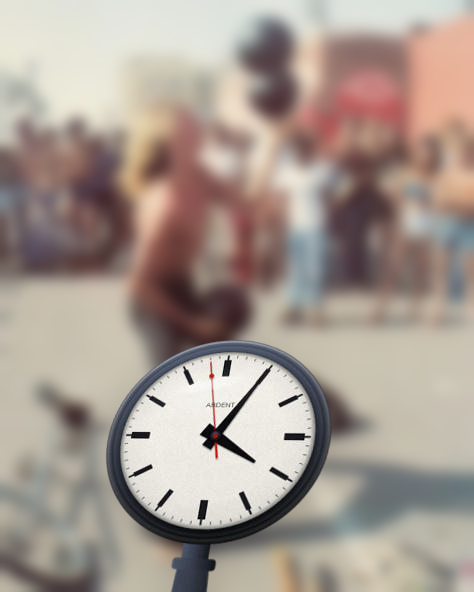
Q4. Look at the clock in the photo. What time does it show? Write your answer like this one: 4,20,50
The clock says 4,04,58
